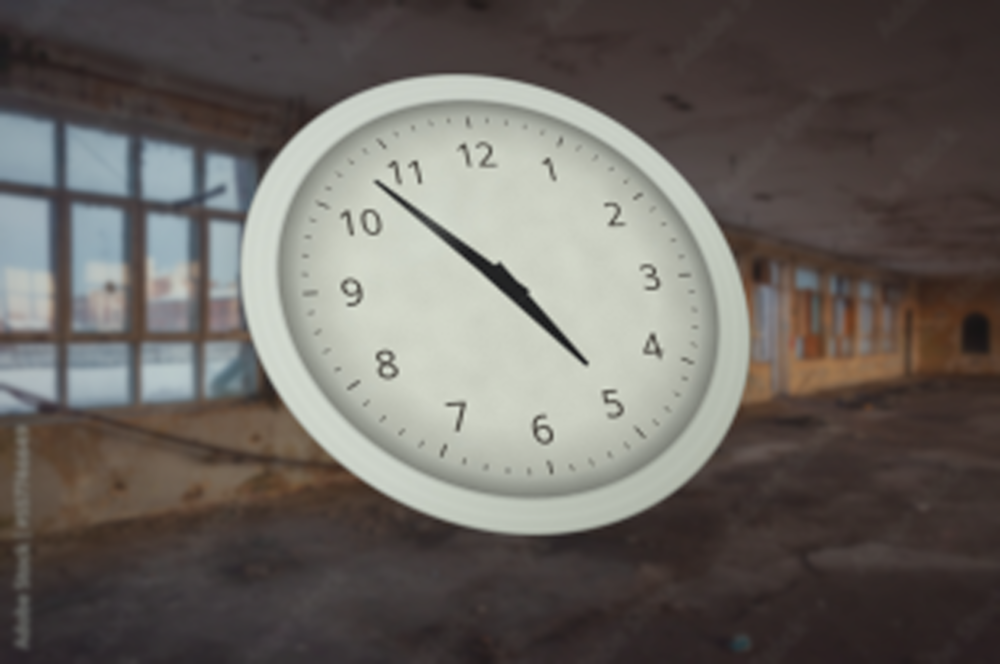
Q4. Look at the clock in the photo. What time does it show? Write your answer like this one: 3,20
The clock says 4,53
